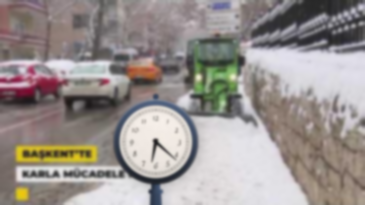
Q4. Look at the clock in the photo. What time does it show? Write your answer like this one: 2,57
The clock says 6,22
